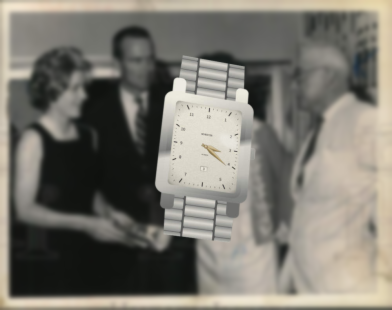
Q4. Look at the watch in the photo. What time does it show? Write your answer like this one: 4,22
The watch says 3,21
